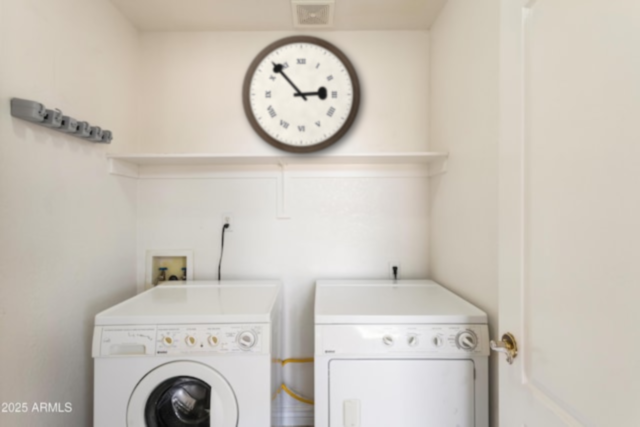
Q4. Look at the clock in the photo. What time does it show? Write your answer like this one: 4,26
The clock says 2,53
